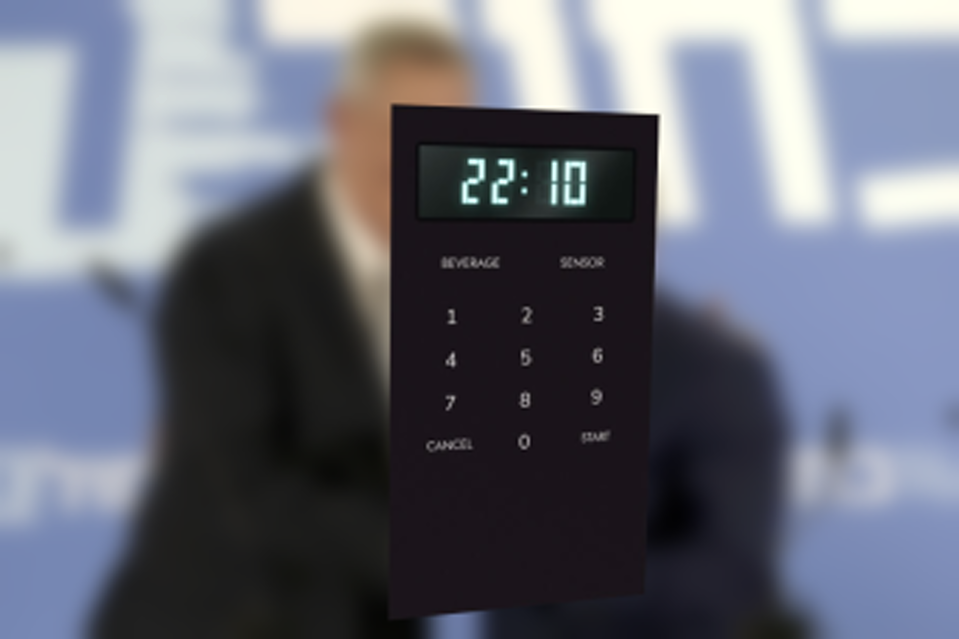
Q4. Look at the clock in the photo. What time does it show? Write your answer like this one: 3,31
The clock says 22,10
